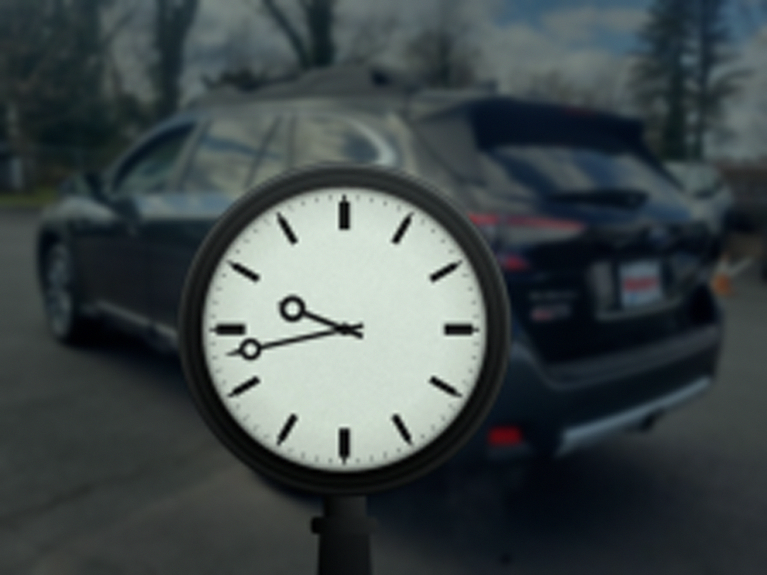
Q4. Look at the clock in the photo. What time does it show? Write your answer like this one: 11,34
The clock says 9,43
